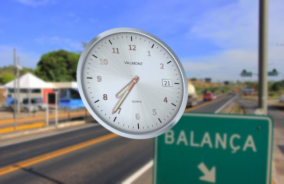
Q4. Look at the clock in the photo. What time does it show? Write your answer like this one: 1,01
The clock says 7,36
